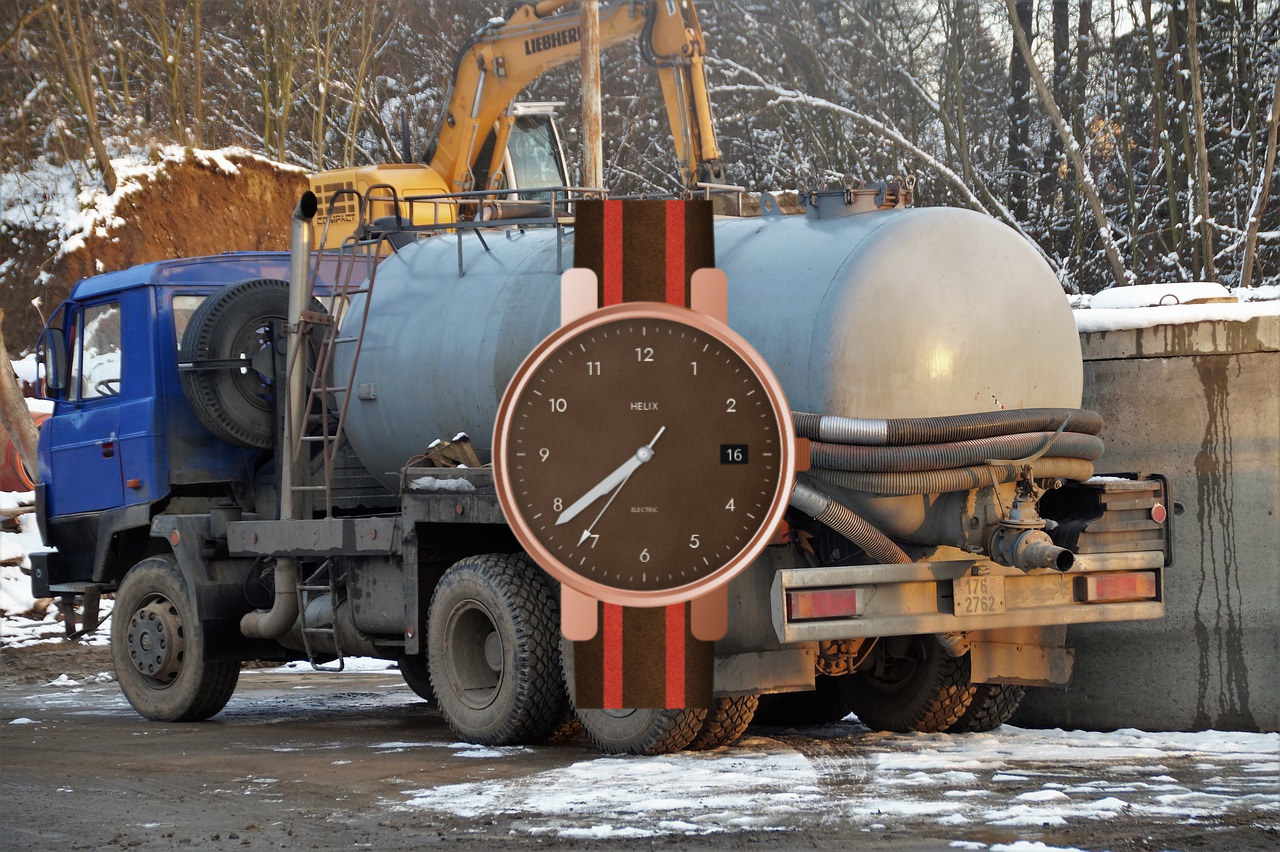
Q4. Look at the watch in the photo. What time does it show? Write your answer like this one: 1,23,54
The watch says 7,38,36
